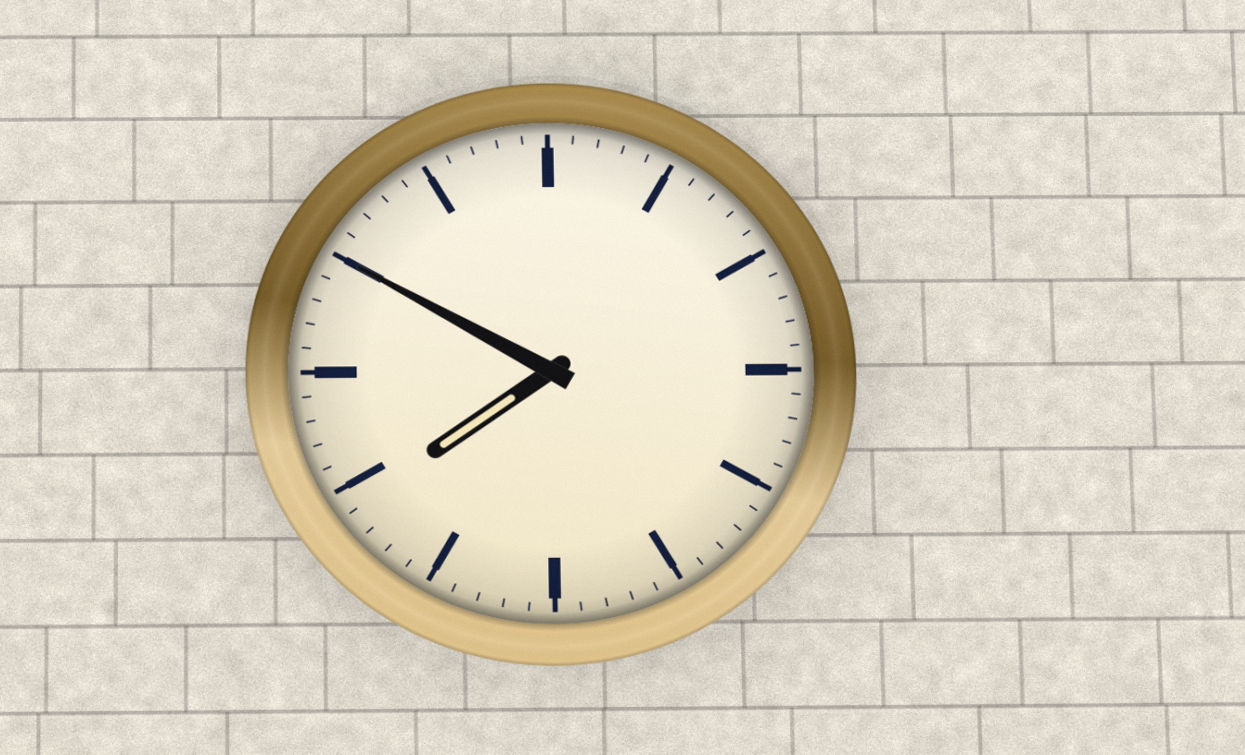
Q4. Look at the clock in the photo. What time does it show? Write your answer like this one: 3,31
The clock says 7,50
